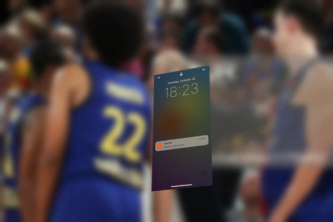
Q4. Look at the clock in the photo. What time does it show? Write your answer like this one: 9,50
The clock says 18,23
